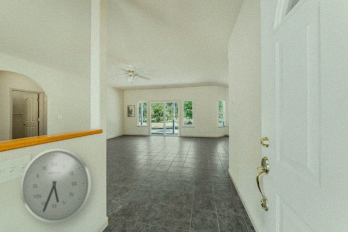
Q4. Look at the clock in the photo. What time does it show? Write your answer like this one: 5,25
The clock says 5,34
